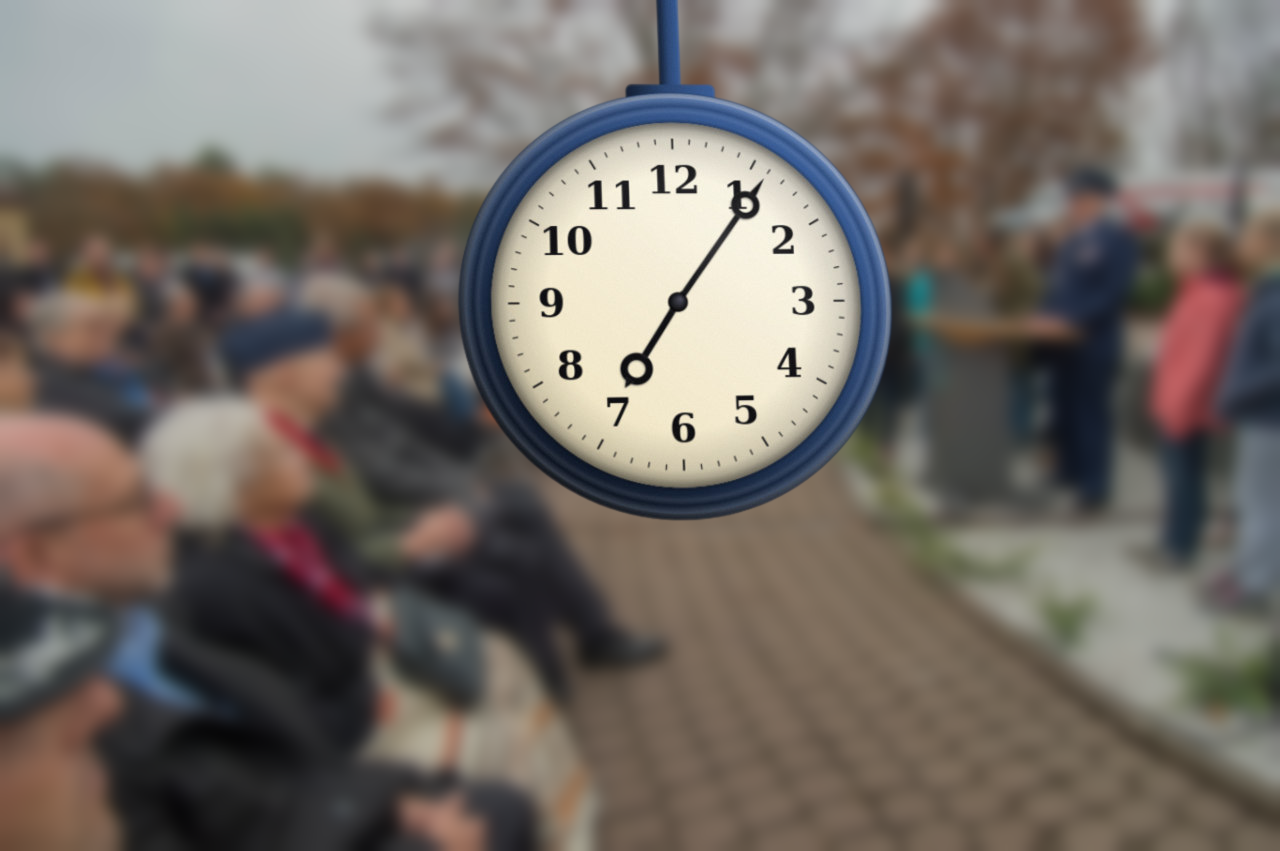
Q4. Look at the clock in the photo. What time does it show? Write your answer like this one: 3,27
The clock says 7,06
